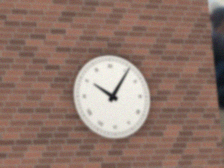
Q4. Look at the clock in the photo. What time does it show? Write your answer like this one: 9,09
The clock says 10,06
